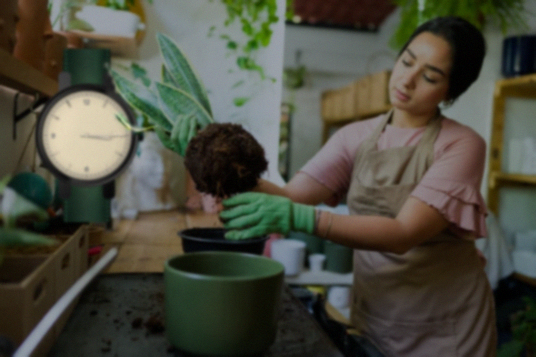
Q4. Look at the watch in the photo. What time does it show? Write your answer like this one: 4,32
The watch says 3,15
